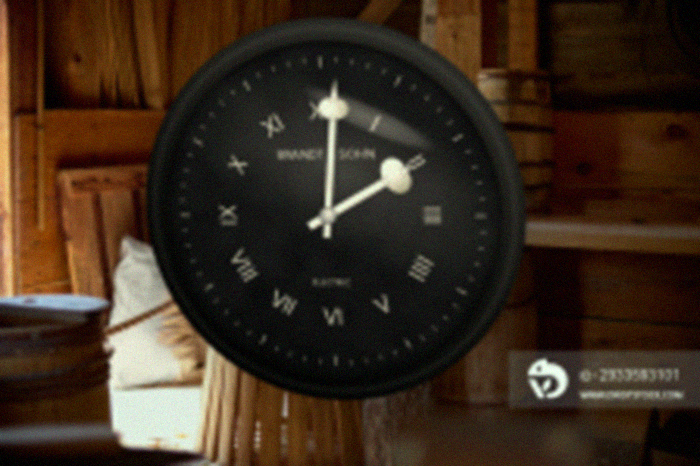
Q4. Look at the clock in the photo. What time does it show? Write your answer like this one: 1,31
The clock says 2,01
